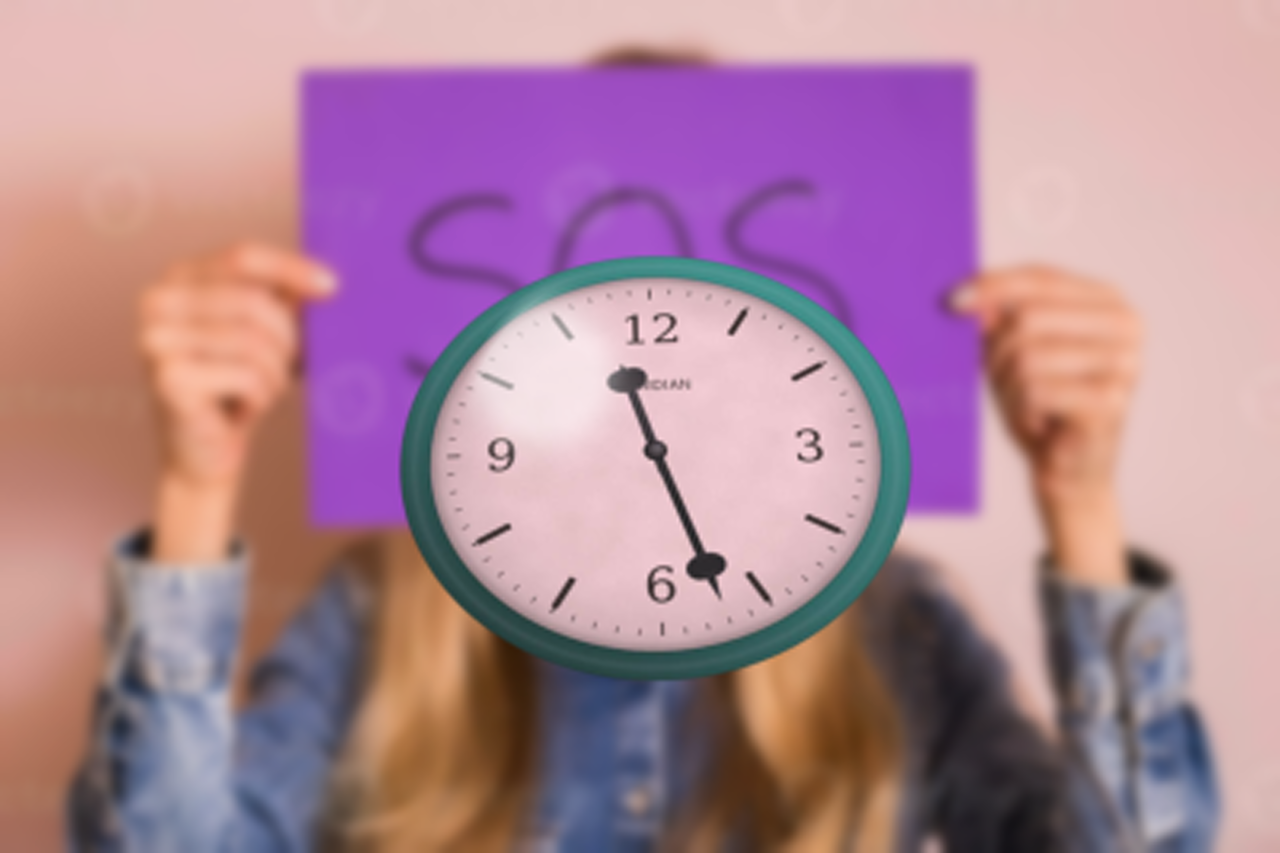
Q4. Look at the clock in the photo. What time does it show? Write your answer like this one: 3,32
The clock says 11,27
